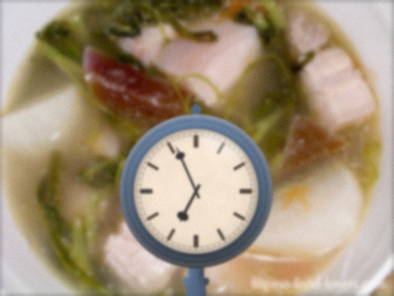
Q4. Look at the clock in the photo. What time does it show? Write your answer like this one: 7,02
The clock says 6,56
